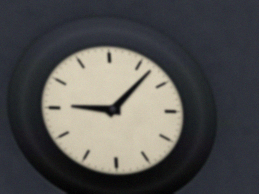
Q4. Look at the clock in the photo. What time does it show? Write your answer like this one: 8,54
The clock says 9,07
